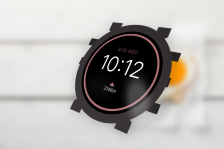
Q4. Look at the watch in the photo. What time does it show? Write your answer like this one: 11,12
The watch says 10,12
